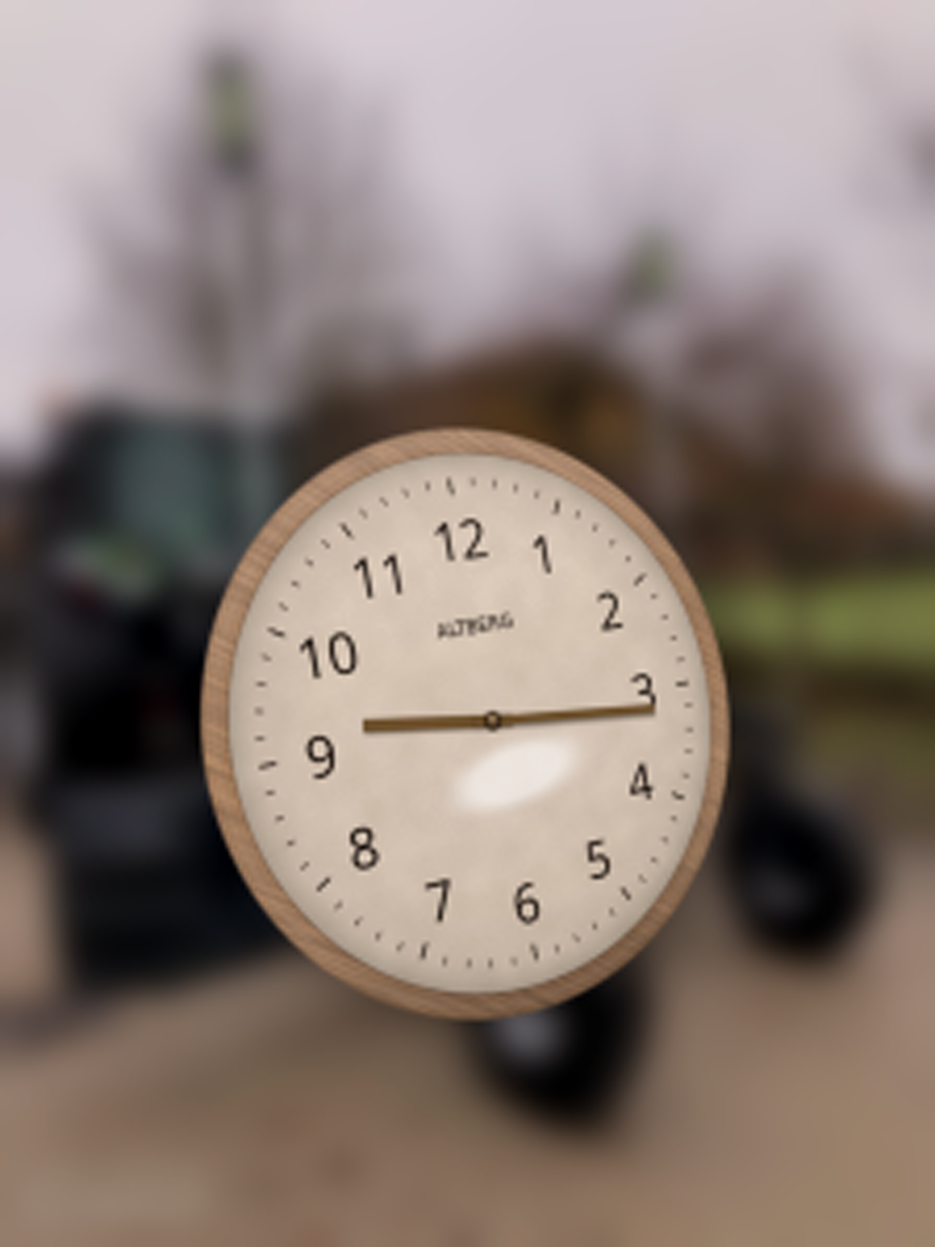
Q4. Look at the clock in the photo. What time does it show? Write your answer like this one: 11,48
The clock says 9,16
